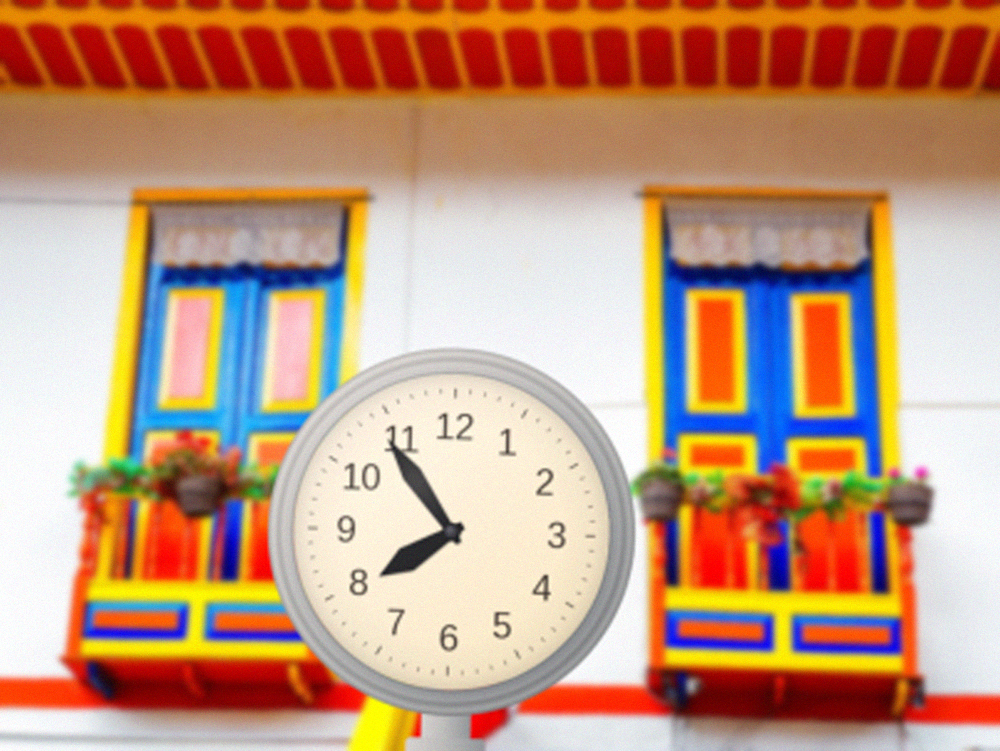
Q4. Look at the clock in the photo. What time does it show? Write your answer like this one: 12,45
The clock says 7,54
